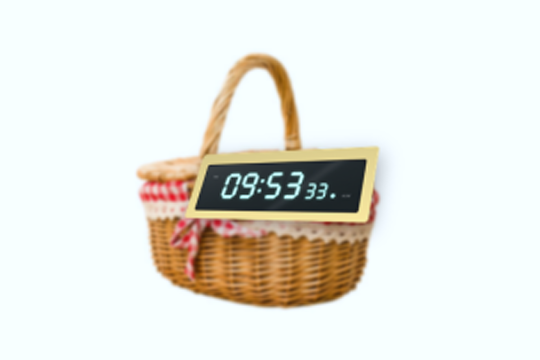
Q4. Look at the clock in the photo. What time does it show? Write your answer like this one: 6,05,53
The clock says 9,53,33
